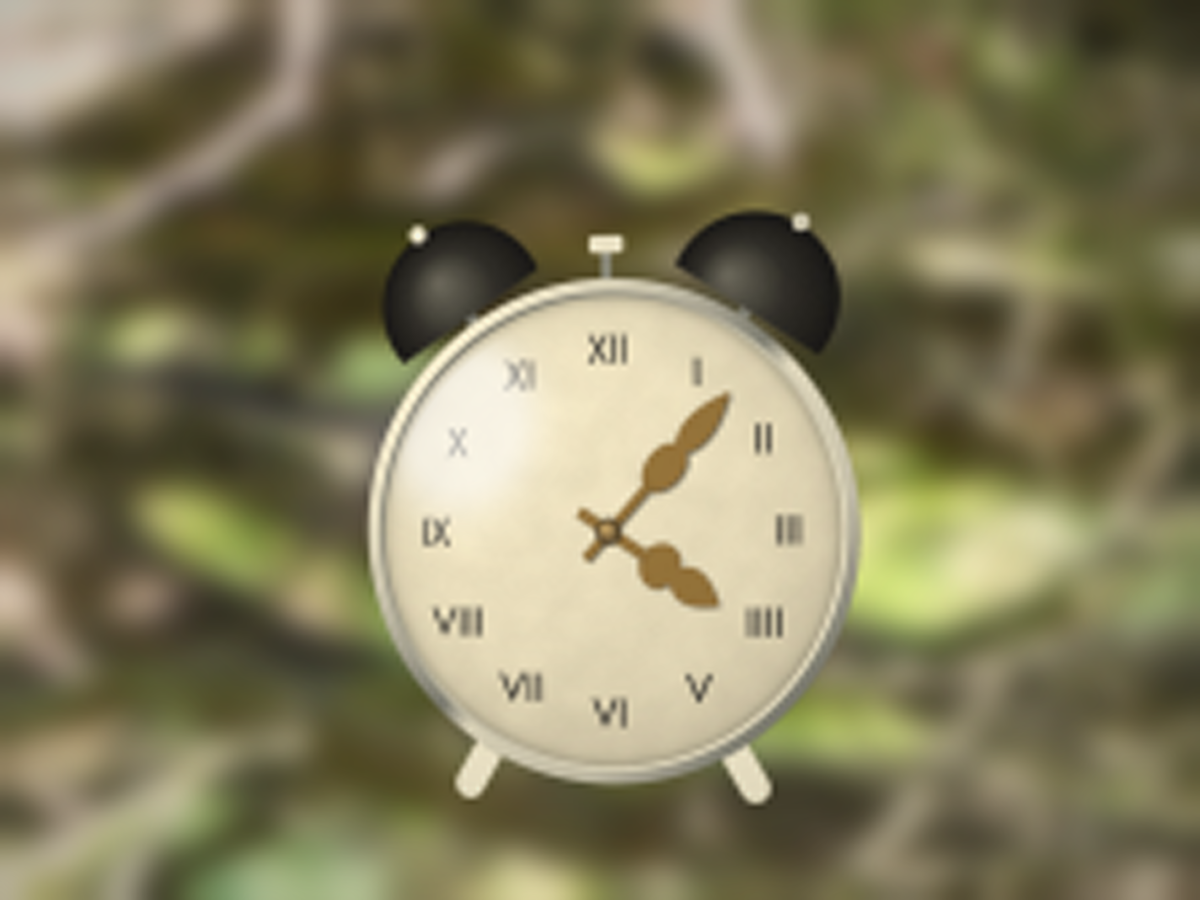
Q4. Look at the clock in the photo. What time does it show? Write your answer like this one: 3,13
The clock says 4,07
